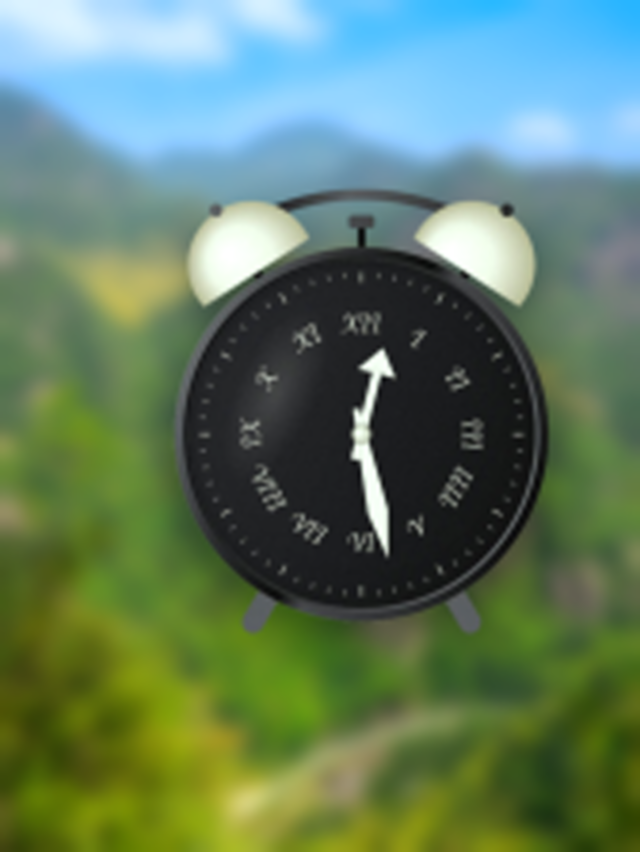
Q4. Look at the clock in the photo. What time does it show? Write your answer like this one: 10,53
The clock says 12,28
